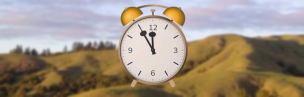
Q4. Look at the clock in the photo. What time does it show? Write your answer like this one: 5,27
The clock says 11,55
